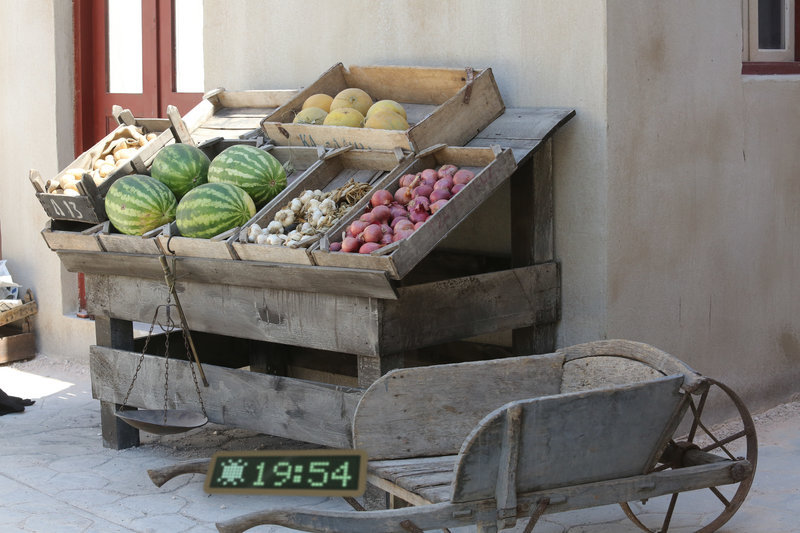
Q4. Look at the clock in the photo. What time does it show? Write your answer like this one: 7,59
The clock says 19,54
